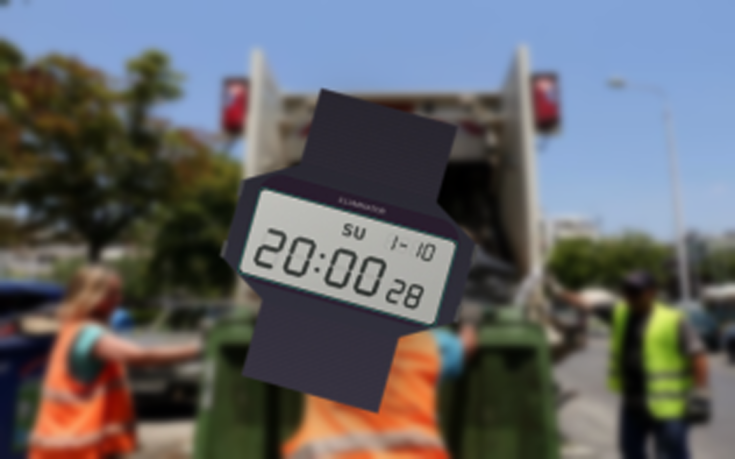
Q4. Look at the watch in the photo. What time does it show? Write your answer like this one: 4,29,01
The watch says 20,00,28
